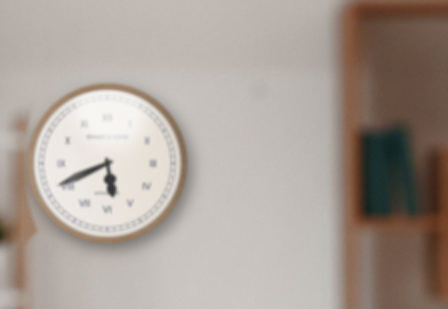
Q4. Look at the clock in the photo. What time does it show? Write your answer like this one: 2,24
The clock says 5,41
